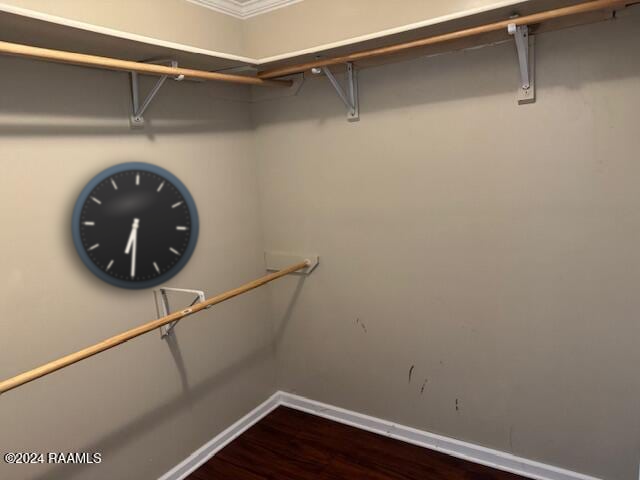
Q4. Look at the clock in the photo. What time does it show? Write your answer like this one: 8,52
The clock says 6,30
